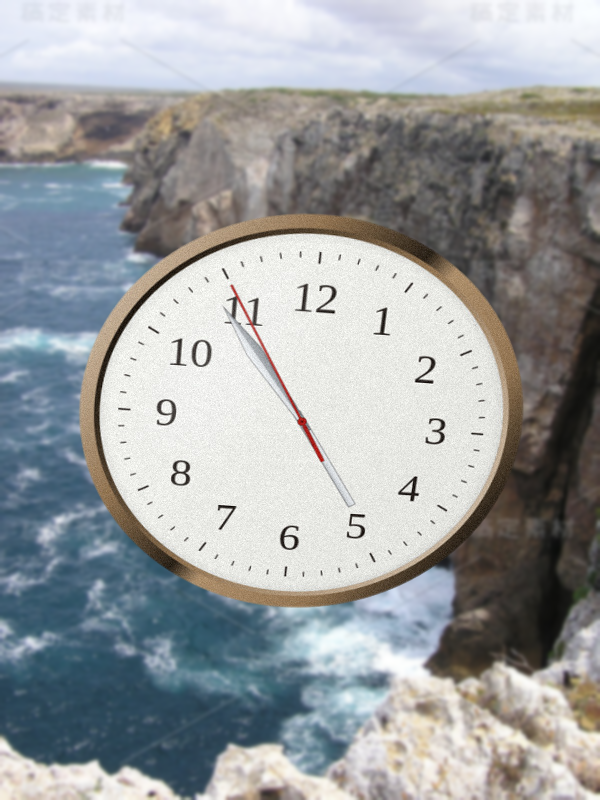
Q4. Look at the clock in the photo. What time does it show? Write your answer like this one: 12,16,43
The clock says 4,53,55
